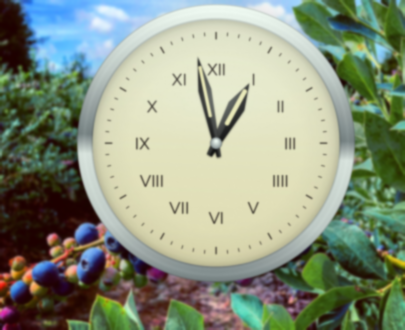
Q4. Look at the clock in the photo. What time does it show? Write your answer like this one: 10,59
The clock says 12,58
